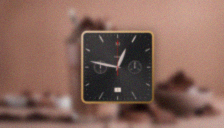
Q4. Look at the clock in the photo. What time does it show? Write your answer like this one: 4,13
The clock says 12,47
